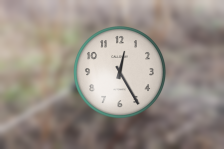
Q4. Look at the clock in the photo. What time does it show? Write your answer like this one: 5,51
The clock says 12,25
